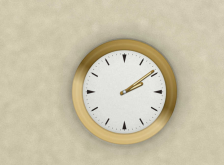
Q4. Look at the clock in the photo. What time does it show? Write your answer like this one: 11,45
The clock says 2,09
